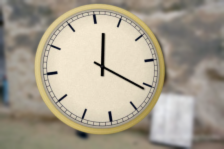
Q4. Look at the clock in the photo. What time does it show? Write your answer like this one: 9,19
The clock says 12,21
